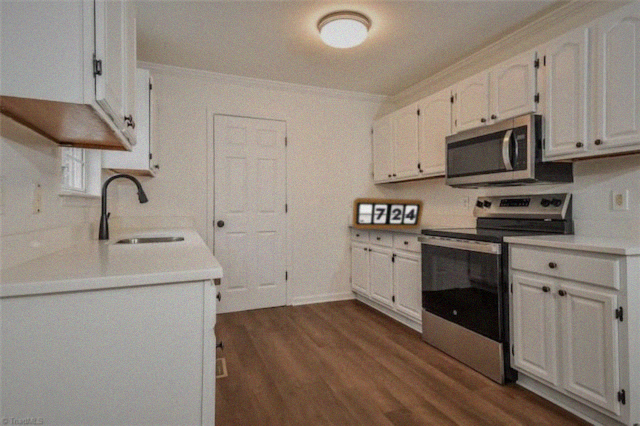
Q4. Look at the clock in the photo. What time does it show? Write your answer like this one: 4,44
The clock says 7,24
